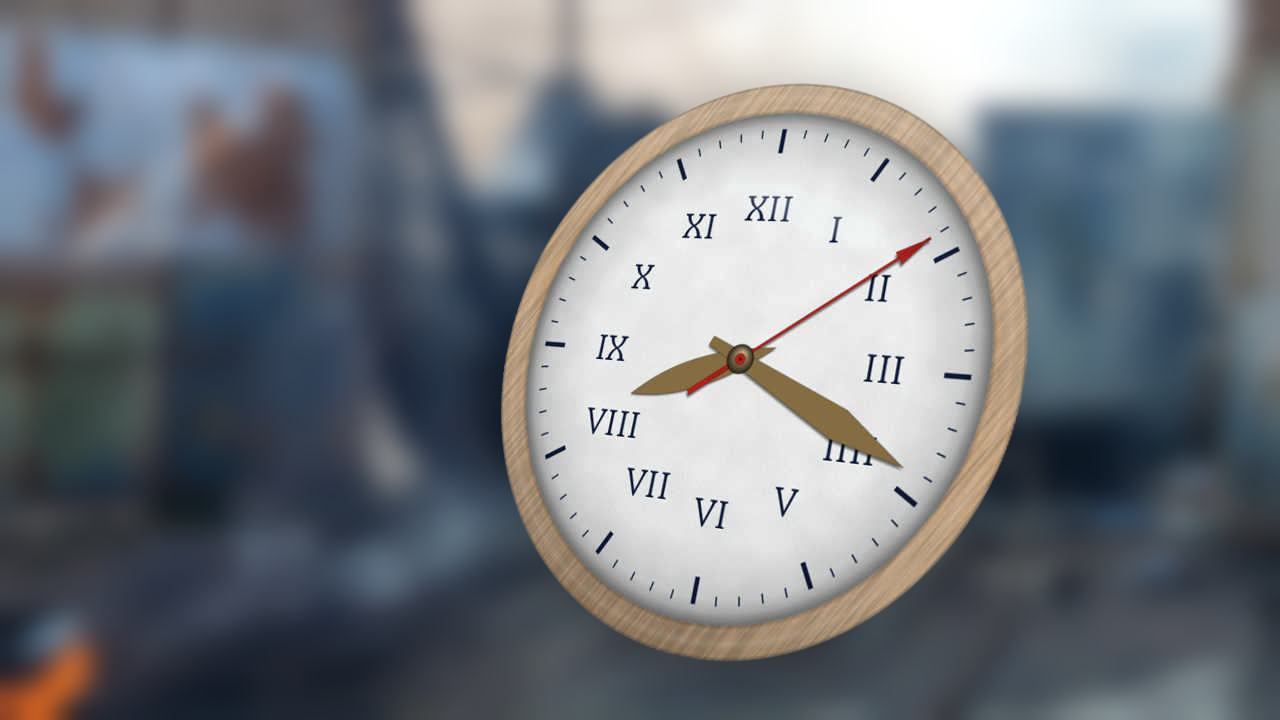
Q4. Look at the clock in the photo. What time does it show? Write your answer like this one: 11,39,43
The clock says 8,19,09
